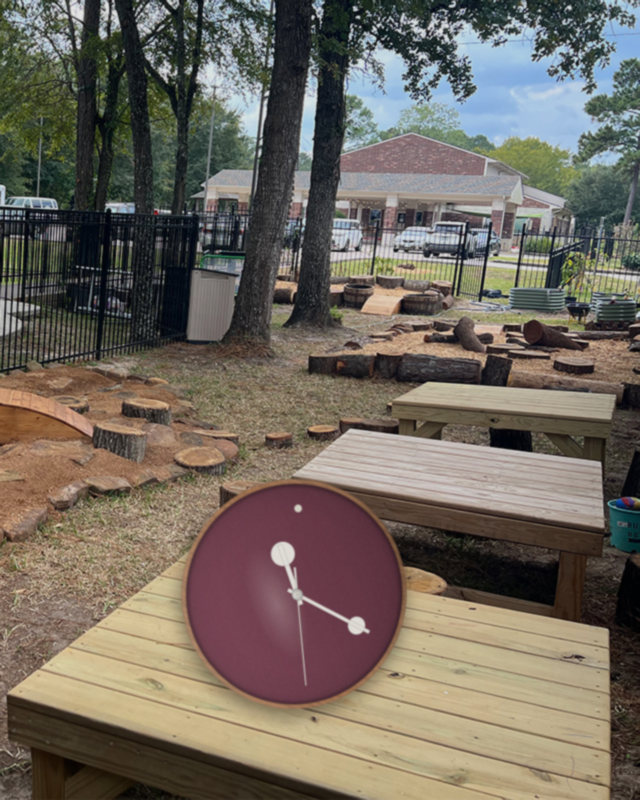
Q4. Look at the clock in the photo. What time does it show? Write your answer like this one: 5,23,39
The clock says 11,19,29
